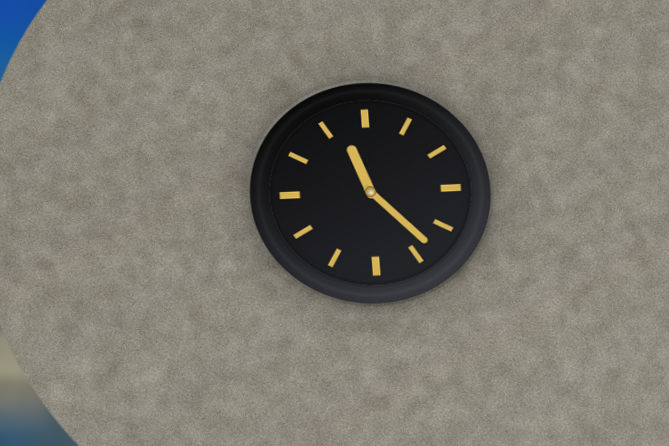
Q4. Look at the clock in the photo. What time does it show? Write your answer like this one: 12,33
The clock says 11,23
